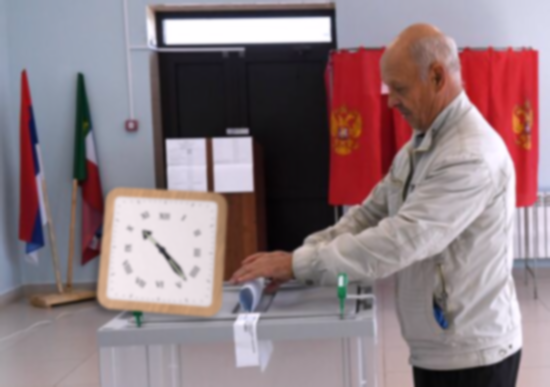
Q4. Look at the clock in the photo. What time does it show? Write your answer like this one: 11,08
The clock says 10,23
